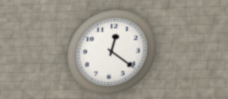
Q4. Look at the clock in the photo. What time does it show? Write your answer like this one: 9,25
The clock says 12,21
